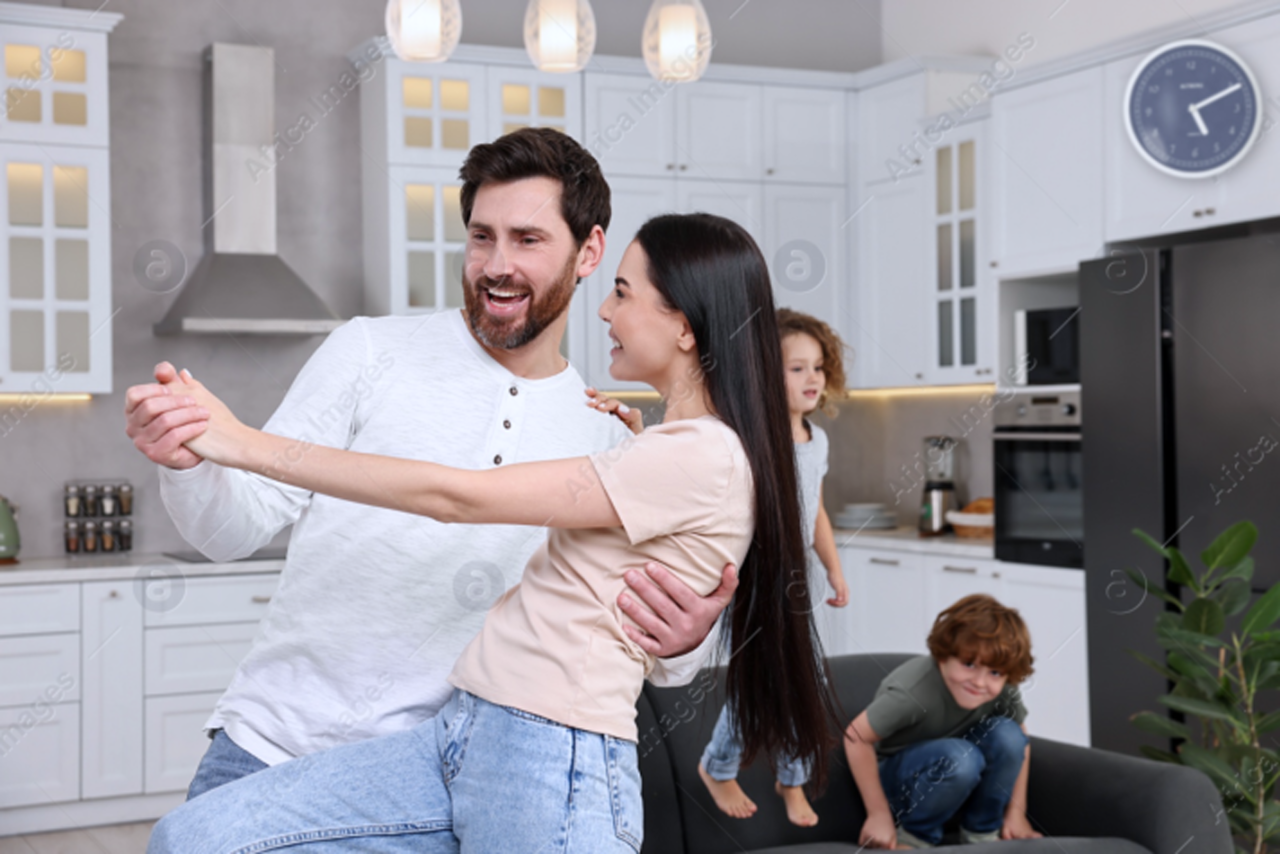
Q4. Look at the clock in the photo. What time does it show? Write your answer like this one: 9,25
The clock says 5,11
